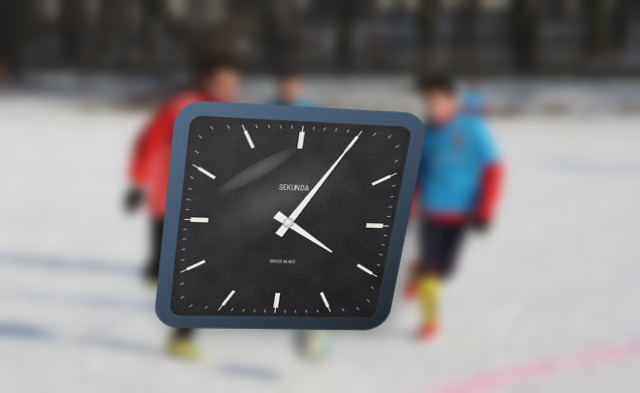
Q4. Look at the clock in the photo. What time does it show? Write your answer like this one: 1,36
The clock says 4,05
